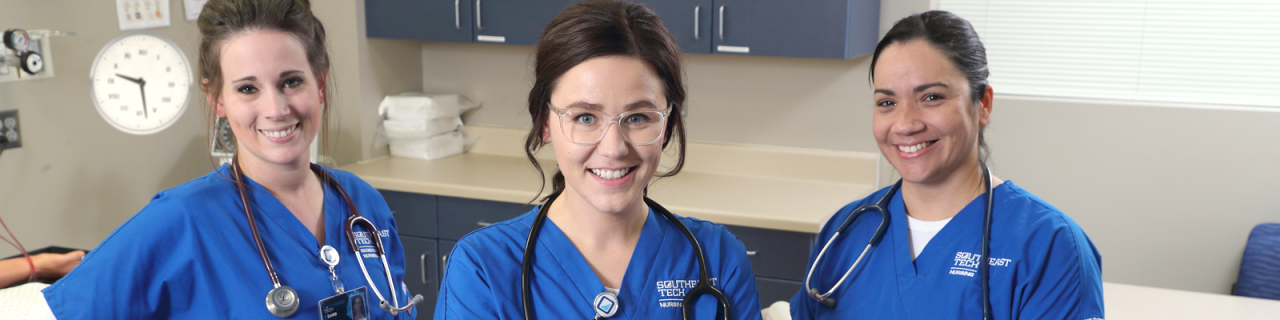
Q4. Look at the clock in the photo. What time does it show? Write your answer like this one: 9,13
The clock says 9,28
